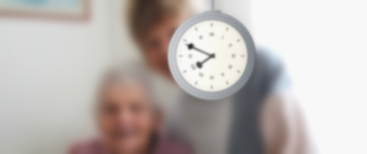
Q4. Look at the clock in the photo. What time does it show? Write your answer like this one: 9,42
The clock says 7,49
